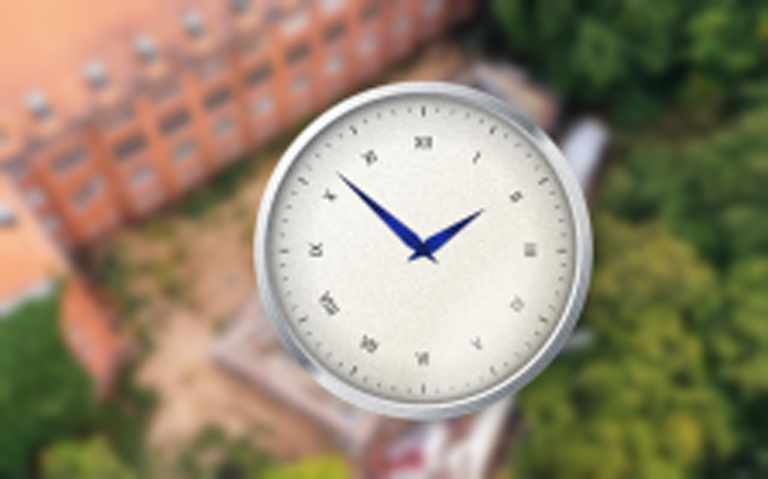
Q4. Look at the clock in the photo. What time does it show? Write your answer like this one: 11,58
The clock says 1,52
